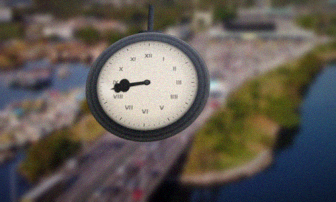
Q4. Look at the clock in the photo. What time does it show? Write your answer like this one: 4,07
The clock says 8,43
